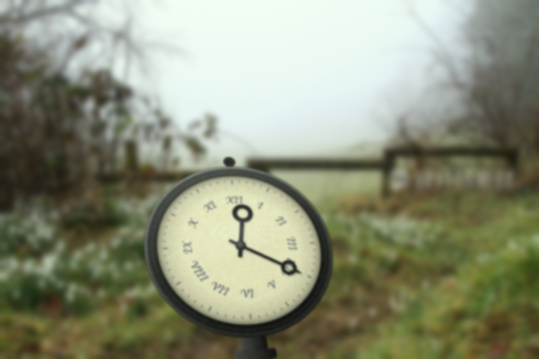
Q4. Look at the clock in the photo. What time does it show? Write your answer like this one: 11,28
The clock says 12,20
